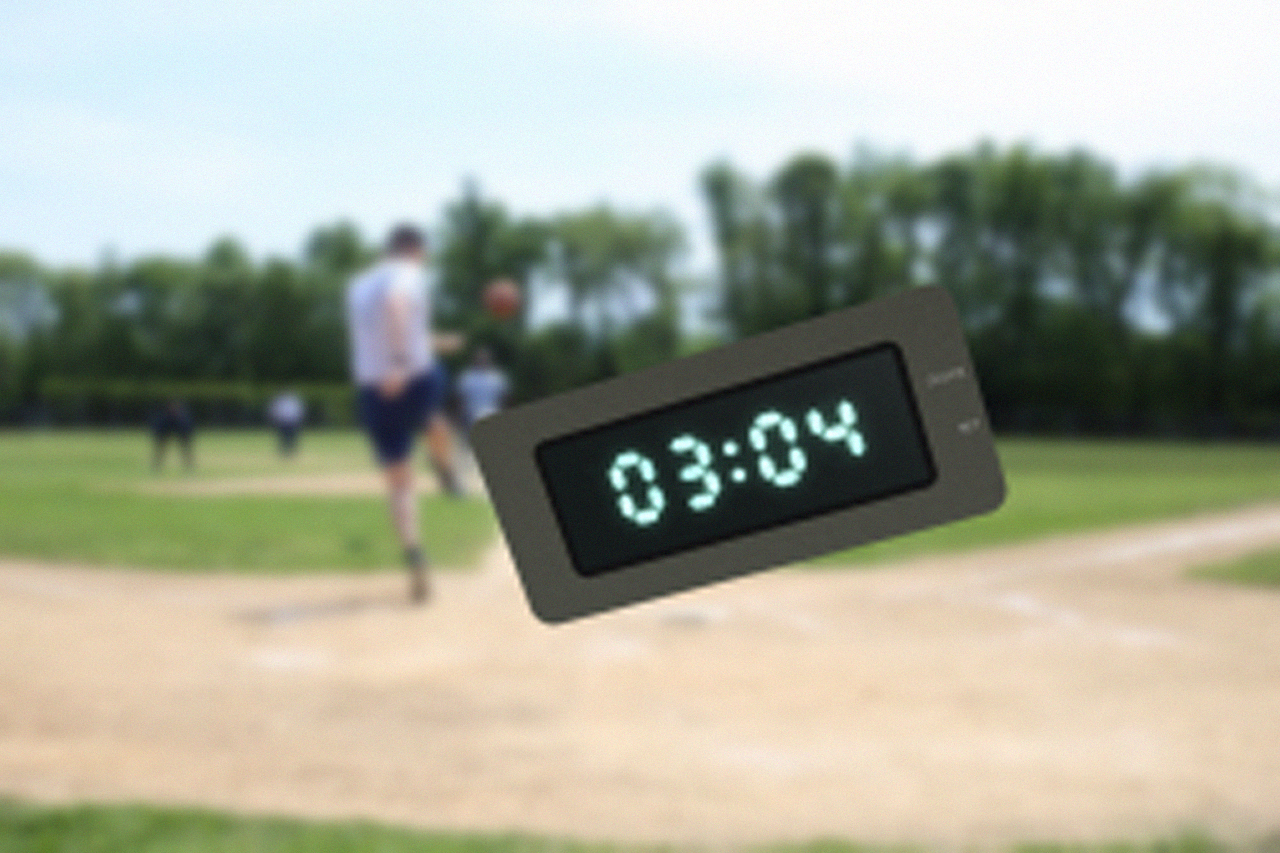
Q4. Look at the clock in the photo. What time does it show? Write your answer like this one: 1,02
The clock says 3,04
